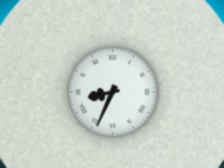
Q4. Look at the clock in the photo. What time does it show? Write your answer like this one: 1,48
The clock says 8,34
